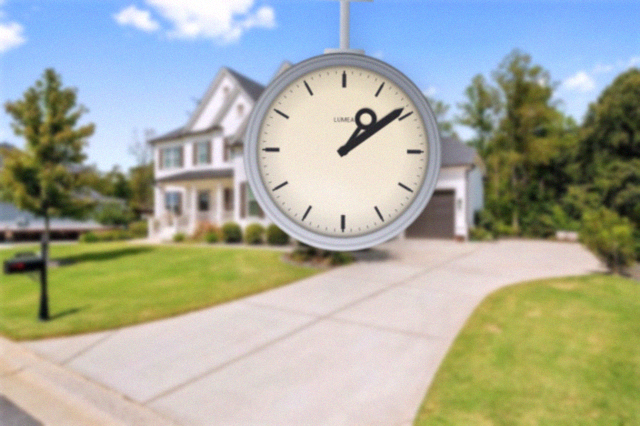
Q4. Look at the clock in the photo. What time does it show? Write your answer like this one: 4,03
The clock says 1,09
